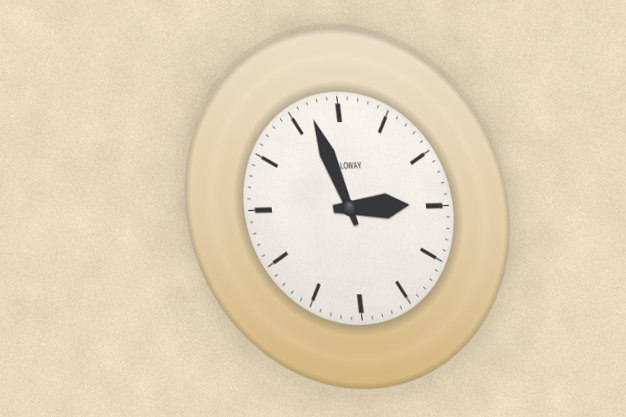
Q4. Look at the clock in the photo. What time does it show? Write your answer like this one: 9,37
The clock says 2,57
